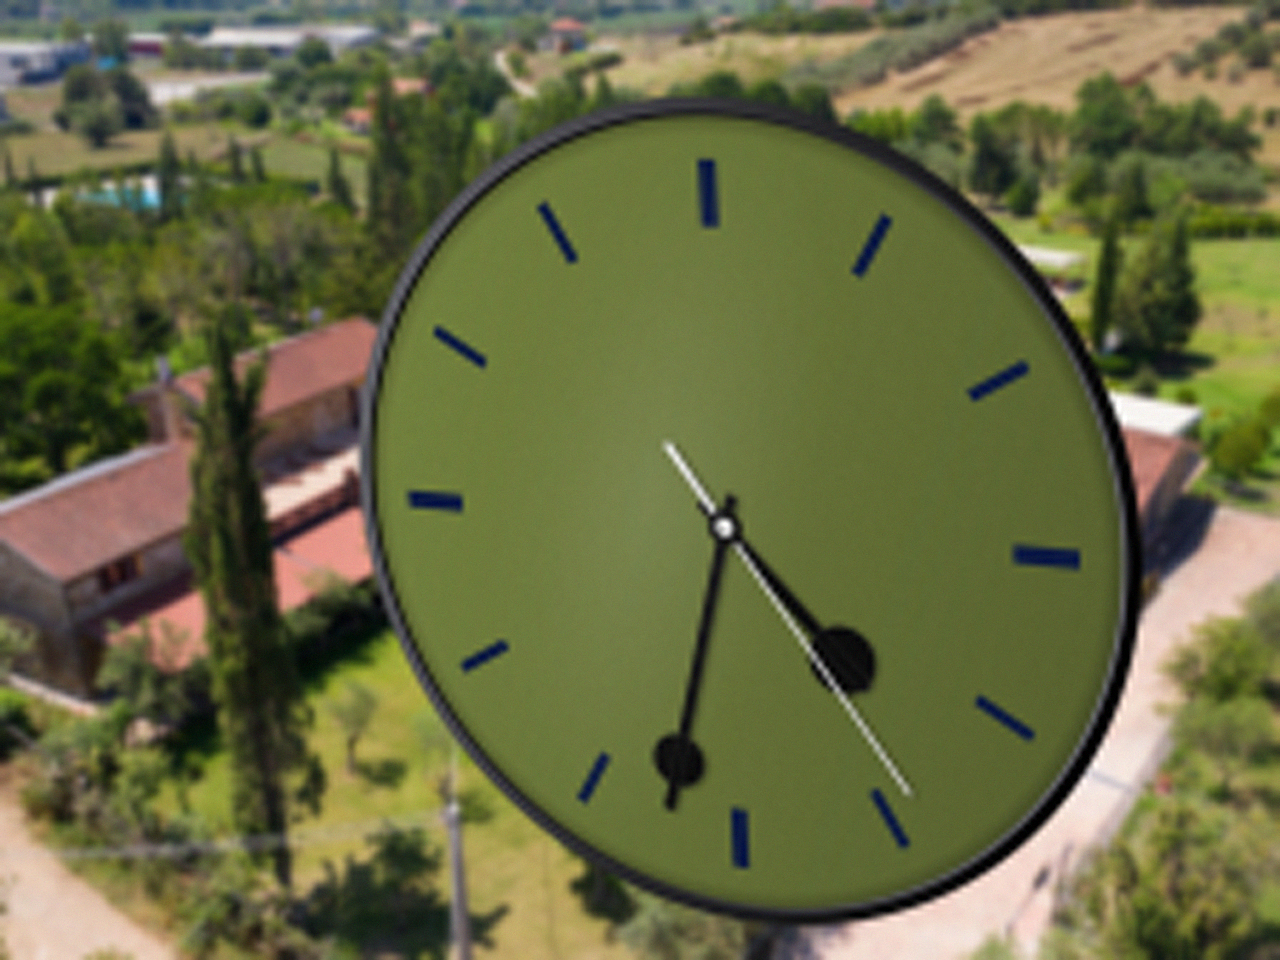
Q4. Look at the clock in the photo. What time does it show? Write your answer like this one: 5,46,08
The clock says 4,32,24
